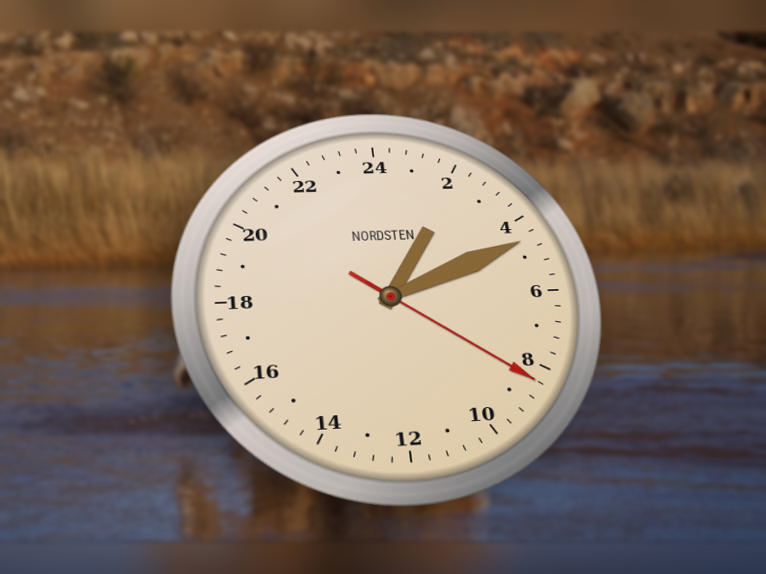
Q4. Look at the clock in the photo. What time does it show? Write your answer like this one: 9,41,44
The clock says 2,11,21
